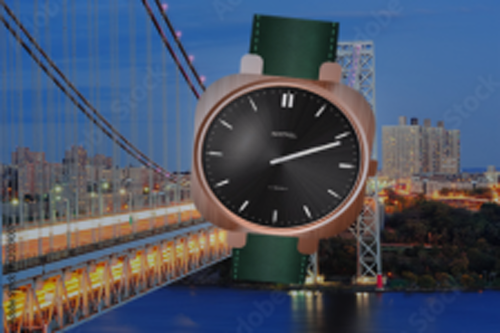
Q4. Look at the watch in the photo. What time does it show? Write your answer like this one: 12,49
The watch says 2,11
